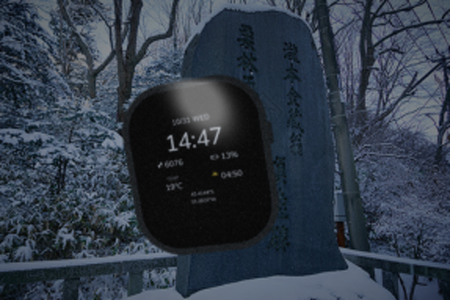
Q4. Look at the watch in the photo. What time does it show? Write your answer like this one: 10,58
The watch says 14,47
